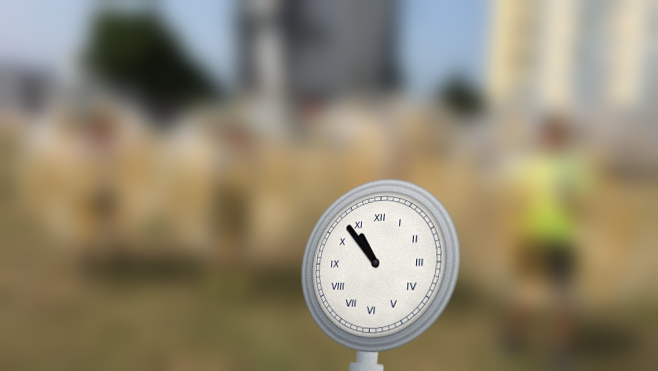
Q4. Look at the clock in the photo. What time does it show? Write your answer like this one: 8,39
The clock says 10,53
